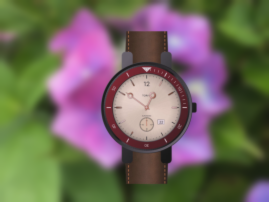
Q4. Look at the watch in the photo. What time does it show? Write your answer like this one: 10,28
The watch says 12,51
